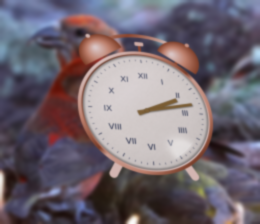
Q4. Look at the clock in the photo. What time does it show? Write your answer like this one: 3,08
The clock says 2,13
